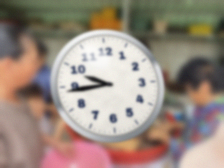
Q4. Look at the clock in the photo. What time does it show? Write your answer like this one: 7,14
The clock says 9,44
